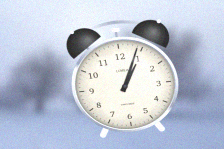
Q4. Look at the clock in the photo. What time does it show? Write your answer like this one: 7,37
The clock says 1,04
